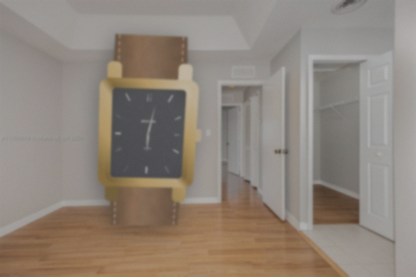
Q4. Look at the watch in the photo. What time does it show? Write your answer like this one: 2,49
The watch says 6,02
